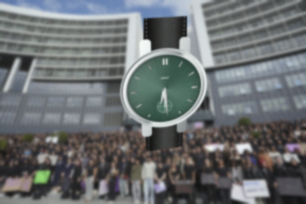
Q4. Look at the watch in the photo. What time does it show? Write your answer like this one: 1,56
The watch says 6,29
